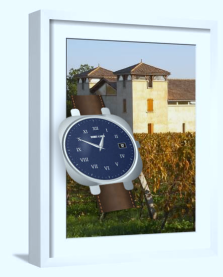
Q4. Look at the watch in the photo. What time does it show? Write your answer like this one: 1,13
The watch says 12,50
